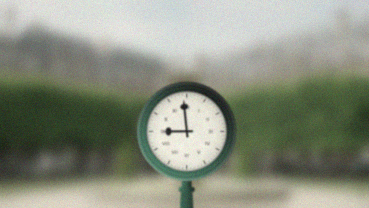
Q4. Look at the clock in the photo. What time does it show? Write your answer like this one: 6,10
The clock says 8,59
